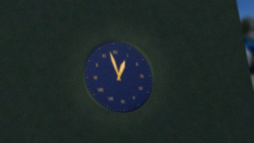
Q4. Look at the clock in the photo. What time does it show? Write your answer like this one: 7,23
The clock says 12,58
